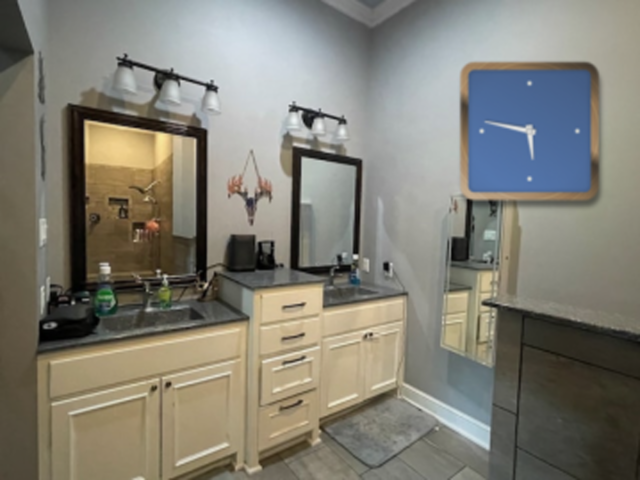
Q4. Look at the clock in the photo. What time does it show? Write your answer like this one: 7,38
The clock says 5,47
